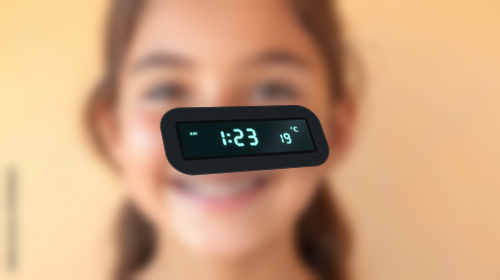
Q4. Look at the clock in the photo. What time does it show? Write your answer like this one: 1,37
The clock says 1,23
